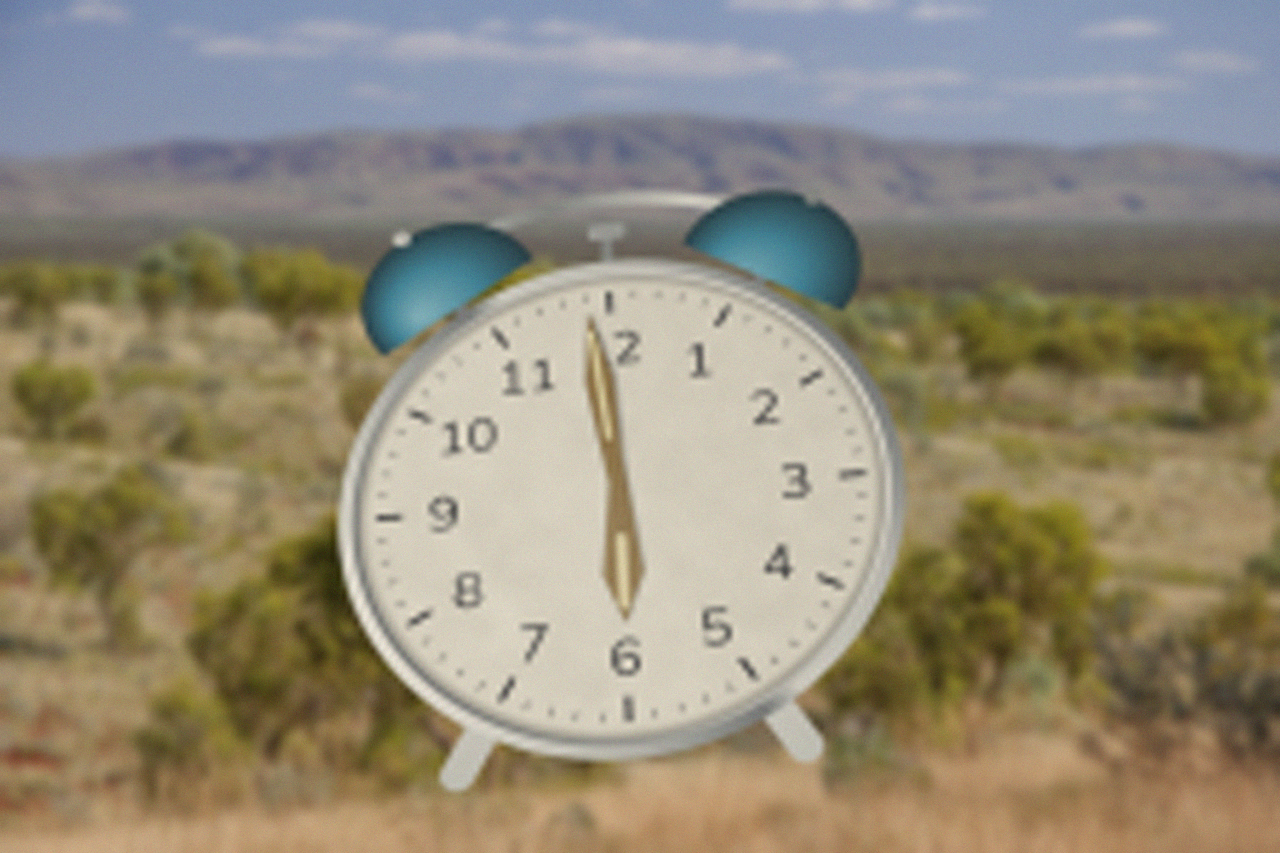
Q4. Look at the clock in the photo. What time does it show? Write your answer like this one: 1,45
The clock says 5,59
